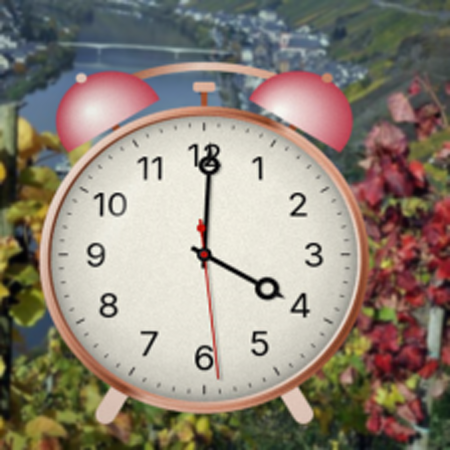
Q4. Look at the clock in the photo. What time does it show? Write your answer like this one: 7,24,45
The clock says 4,00,29
